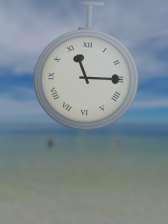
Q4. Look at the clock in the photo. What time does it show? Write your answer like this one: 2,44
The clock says 11,15
